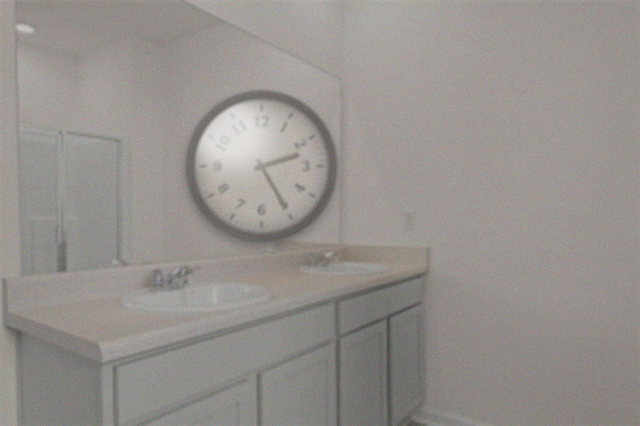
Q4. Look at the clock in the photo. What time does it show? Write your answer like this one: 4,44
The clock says 2,25
